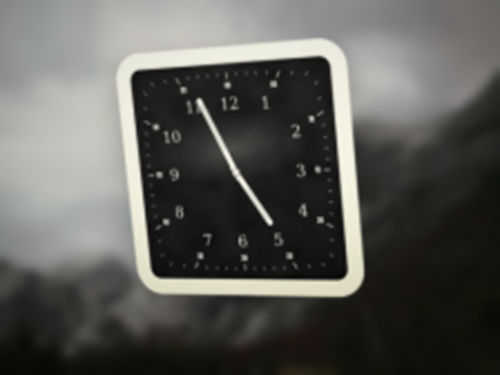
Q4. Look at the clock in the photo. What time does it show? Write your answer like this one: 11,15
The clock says 4,56
